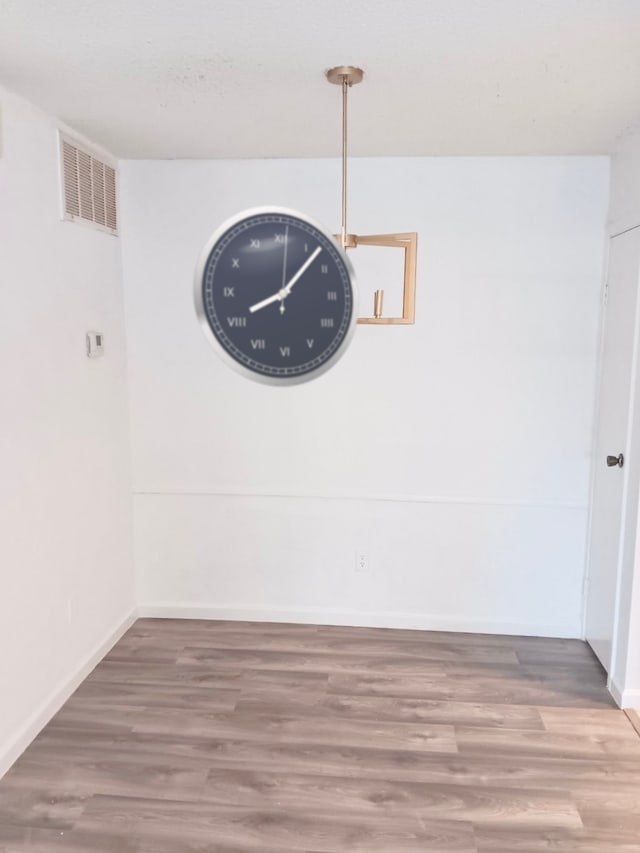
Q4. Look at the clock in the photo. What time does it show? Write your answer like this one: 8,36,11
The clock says 8,07,01
